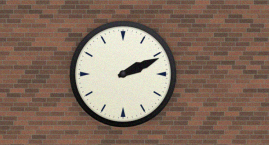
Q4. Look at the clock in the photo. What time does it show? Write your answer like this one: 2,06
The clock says 2,11
